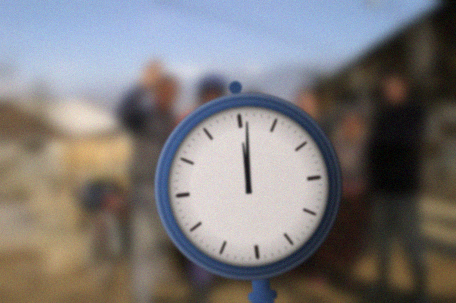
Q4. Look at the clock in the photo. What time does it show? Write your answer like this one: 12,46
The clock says 12,01
